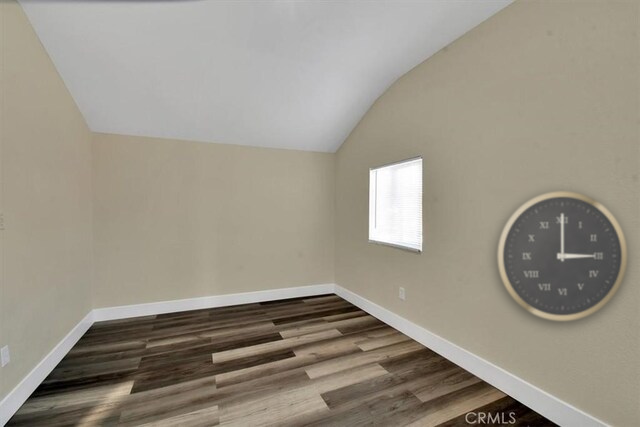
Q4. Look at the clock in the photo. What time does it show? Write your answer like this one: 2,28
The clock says 3,00
